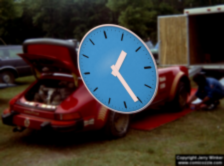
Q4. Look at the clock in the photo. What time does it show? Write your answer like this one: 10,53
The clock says 1,26
